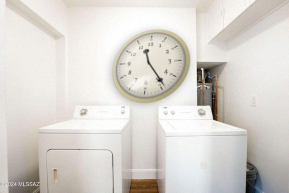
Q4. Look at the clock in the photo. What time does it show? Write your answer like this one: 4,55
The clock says 11,24
